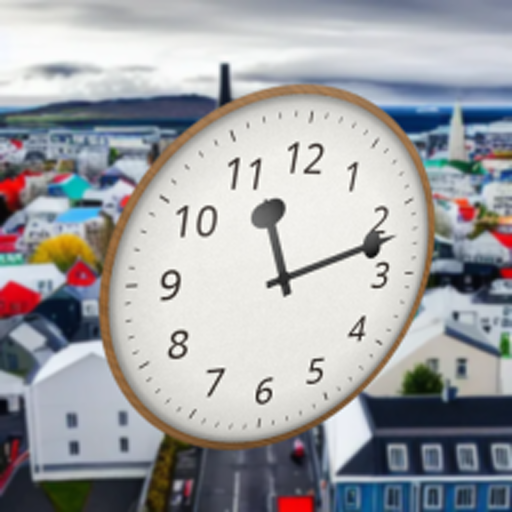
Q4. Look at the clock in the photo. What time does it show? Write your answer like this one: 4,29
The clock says 11,12
